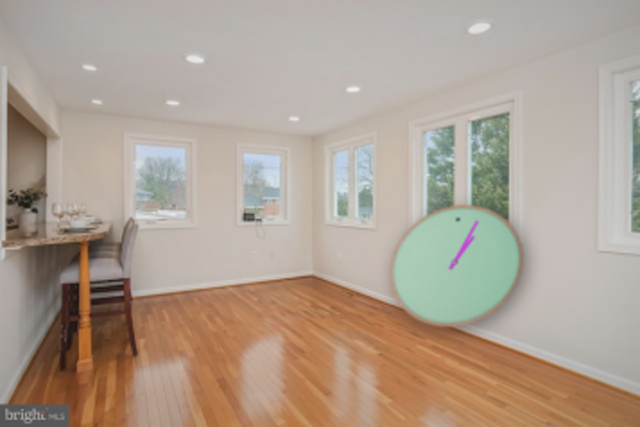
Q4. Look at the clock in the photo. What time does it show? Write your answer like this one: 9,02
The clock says 1,04
